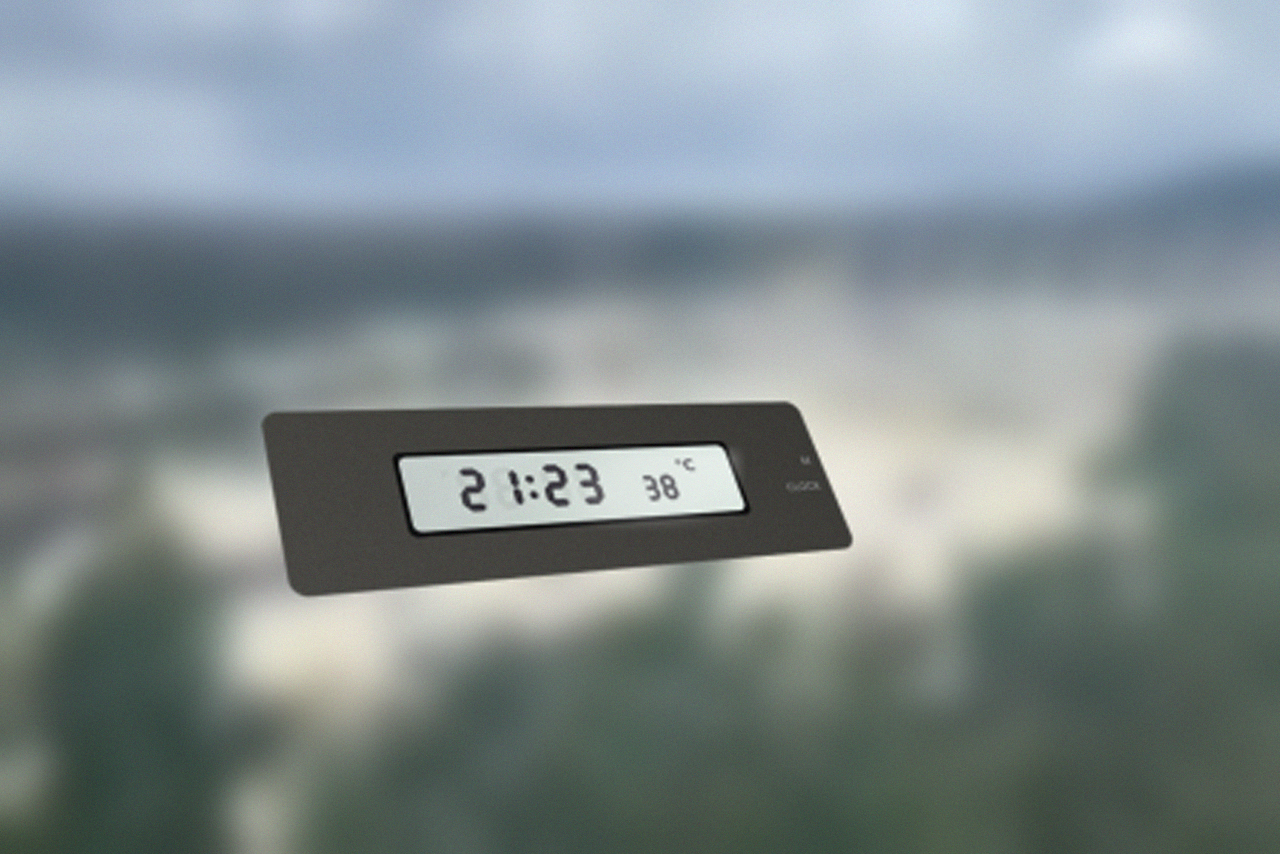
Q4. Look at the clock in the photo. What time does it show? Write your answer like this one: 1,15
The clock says 21,23
